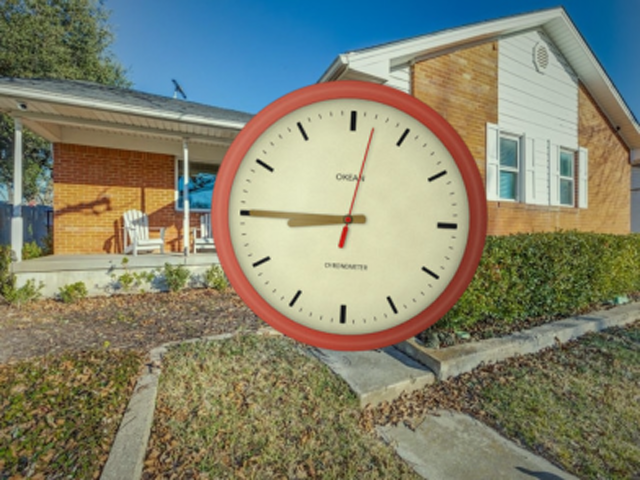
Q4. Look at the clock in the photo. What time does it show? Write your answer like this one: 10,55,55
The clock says 8,45,02
